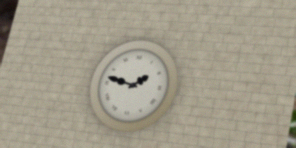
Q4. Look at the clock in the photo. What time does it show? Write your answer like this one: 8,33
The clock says 1,47
